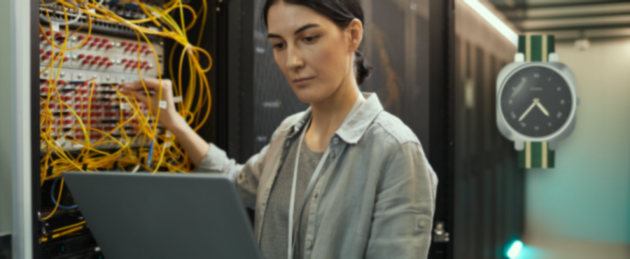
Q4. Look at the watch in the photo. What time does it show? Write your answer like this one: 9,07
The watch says 4,37
